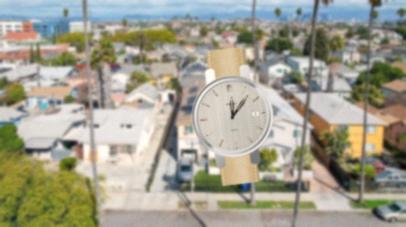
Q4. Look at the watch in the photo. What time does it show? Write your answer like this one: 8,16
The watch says 12,07
